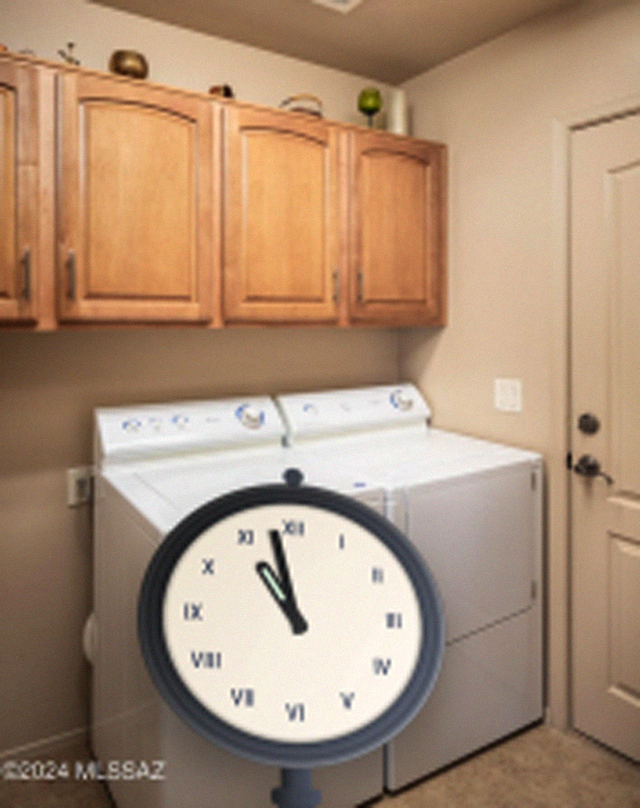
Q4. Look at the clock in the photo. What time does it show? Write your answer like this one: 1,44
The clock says 10,58
